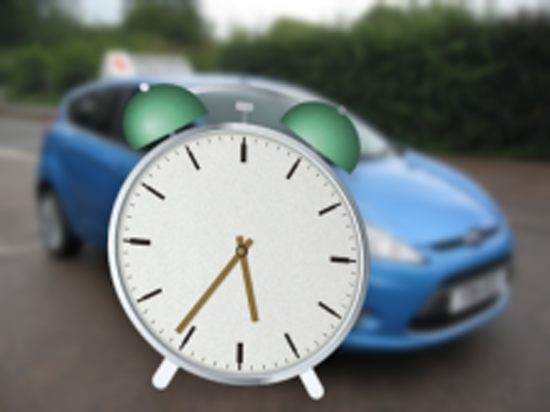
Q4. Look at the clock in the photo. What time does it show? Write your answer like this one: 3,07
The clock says 5,36
